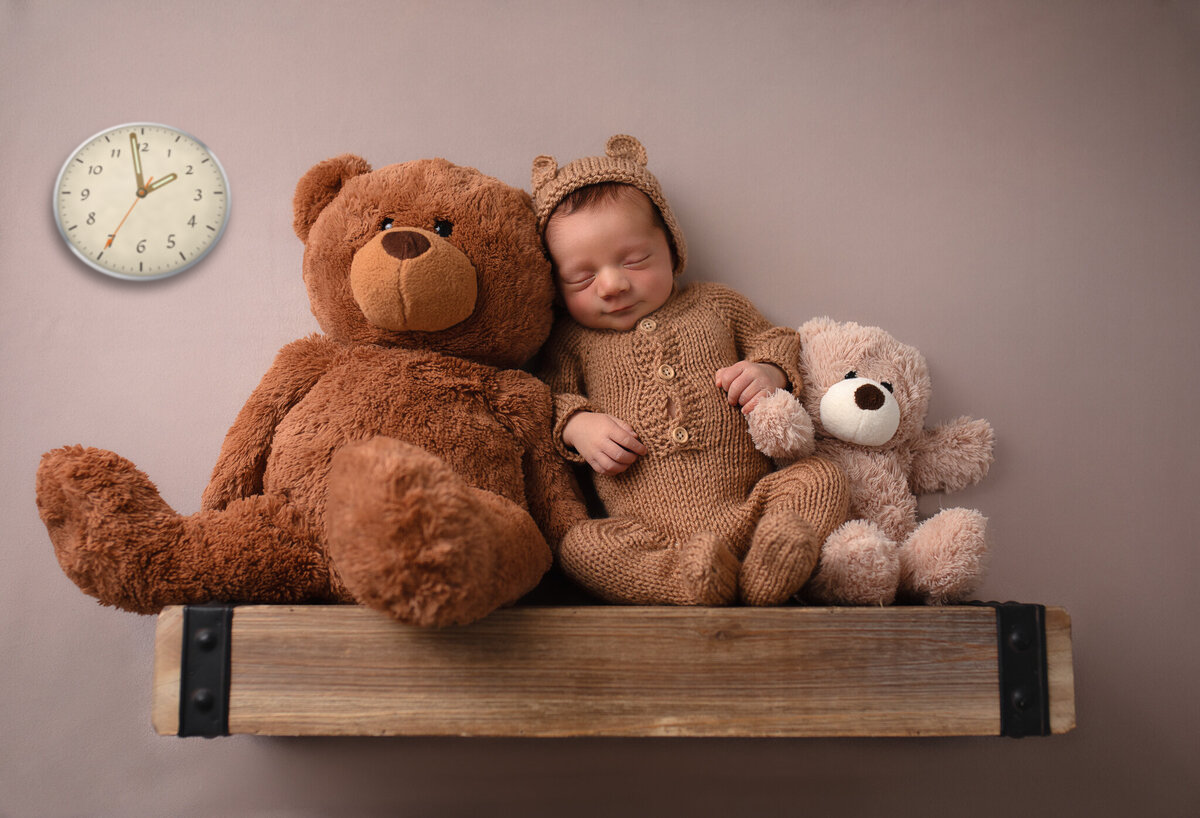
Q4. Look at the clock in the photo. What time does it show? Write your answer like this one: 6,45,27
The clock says 1,58,35
